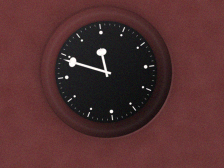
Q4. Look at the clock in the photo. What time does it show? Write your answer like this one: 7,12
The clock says 11,49
